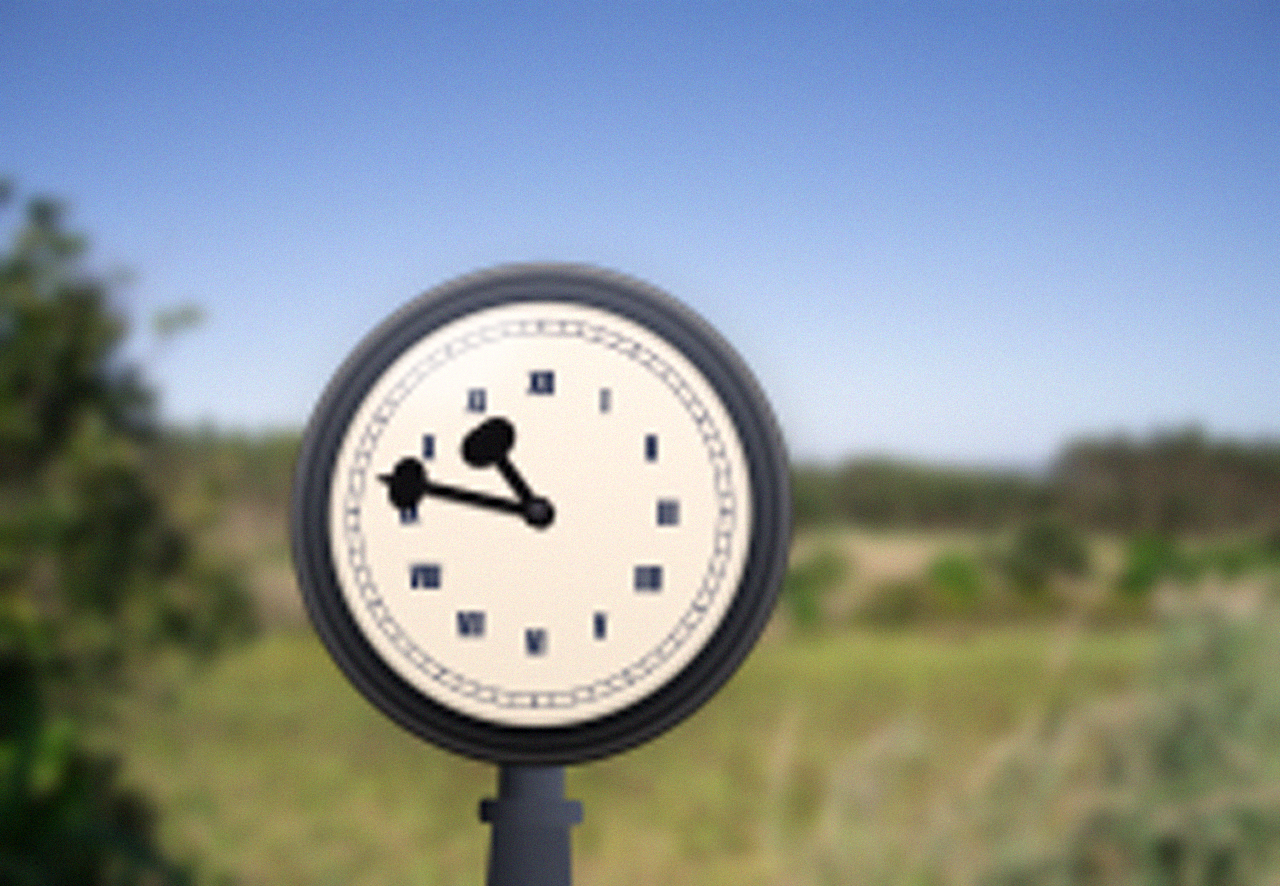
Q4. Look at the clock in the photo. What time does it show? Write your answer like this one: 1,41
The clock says 10,47
